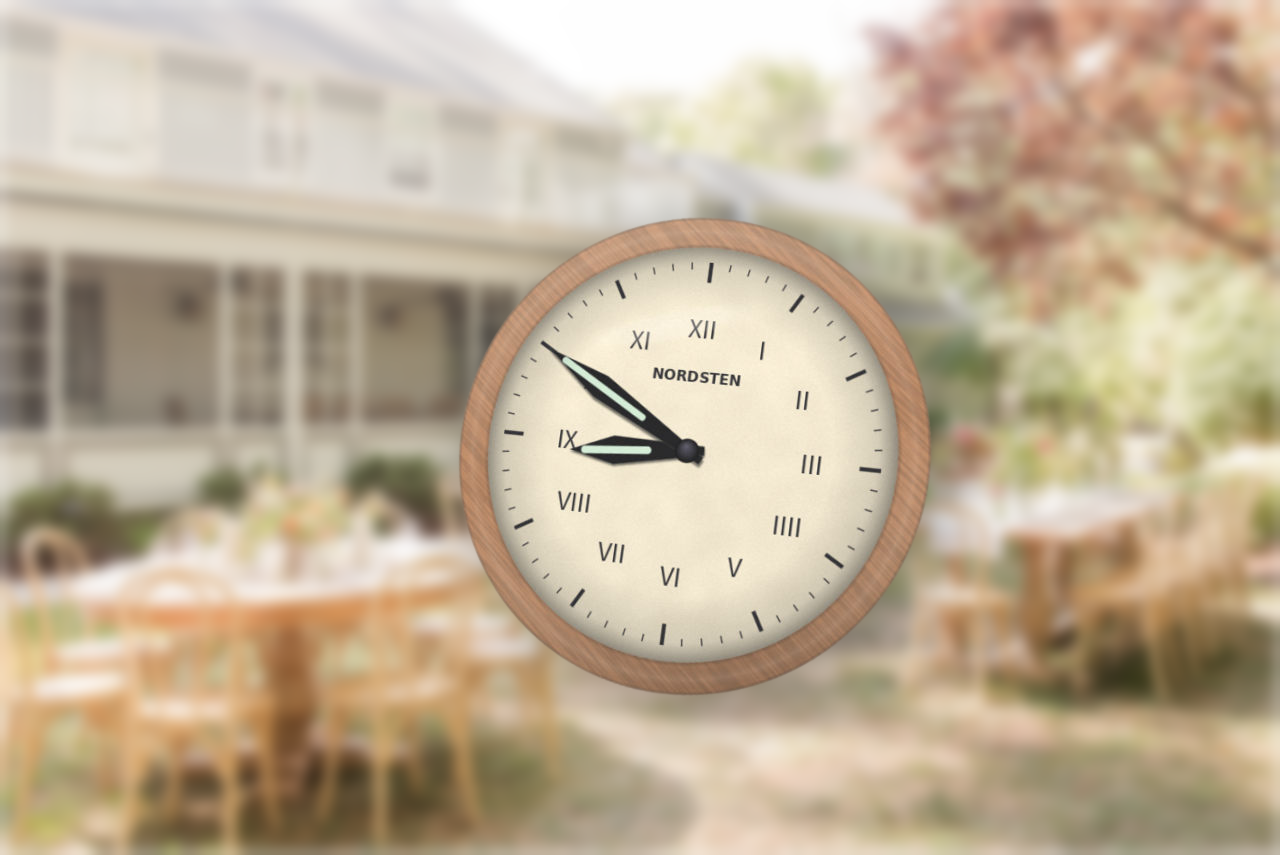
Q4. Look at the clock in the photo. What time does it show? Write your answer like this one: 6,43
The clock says 8,50
